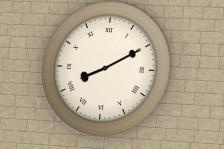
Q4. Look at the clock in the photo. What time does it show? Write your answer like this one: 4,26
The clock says 8,10
